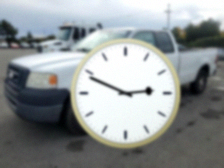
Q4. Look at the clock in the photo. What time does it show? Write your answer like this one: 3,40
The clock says 2,49
